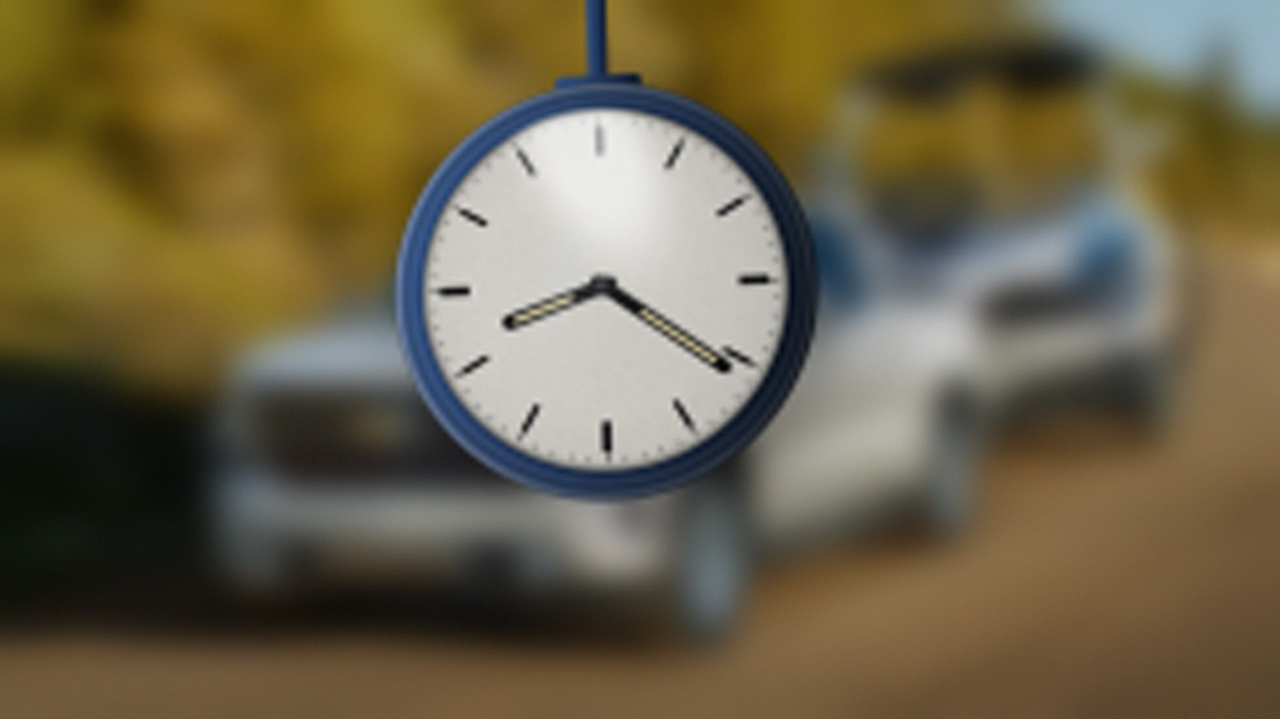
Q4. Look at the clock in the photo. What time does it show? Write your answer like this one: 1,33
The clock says 8,21
